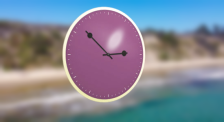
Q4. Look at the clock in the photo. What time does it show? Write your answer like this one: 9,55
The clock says 2,52
